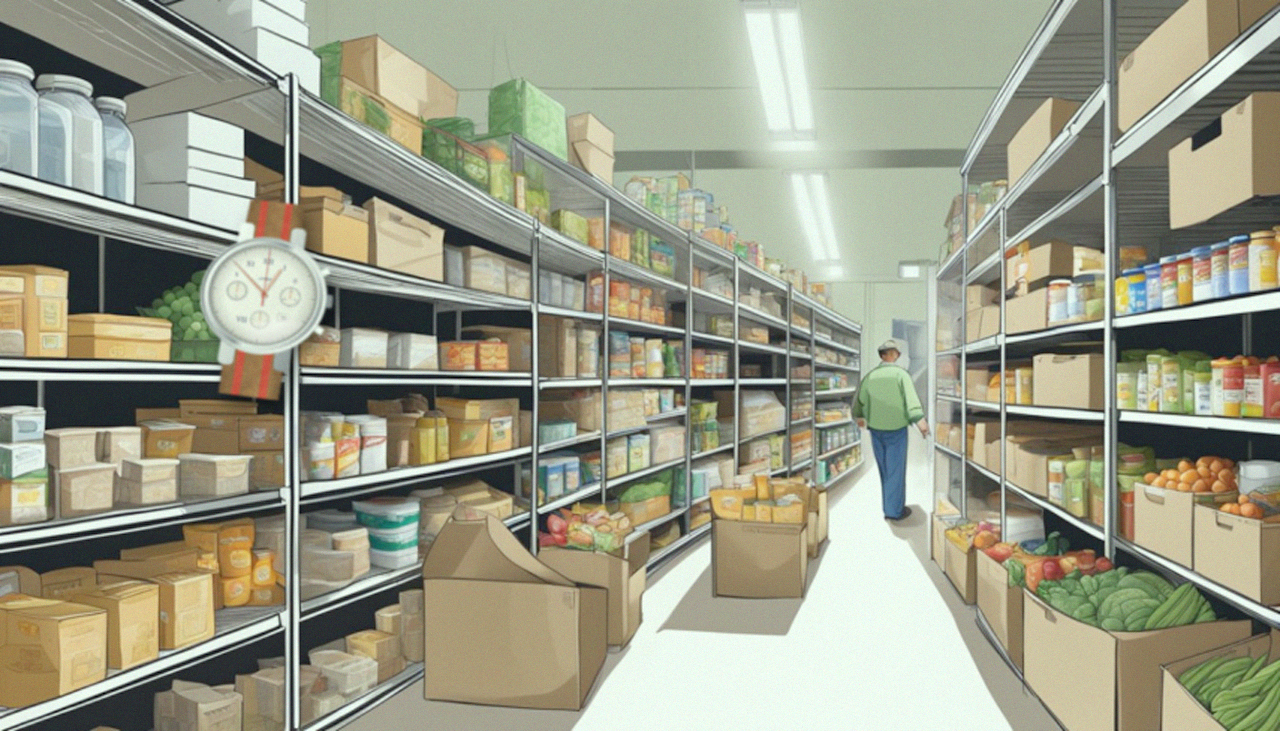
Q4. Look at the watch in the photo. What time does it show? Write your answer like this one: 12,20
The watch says 12,52
